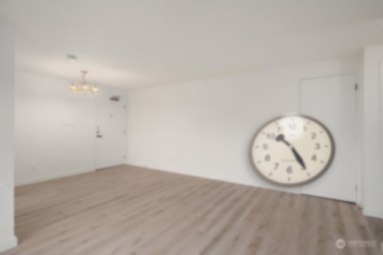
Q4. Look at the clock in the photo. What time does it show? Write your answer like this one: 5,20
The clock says 10,25
